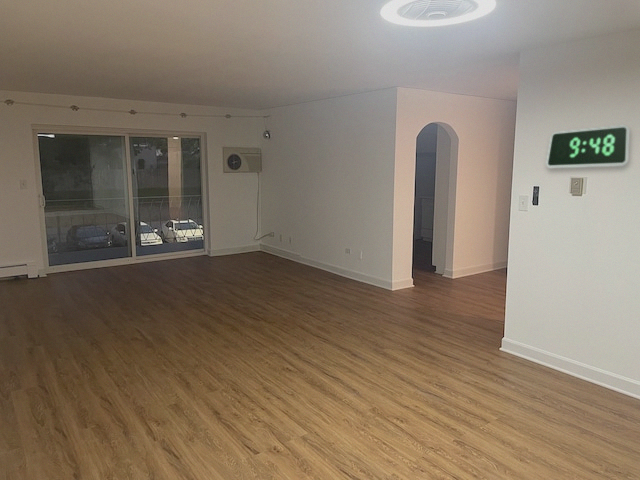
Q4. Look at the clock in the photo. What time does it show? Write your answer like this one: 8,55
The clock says 9,48
